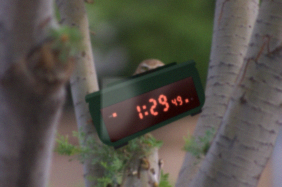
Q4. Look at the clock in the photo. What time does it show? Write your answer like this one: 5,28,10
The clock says 1,29,49
